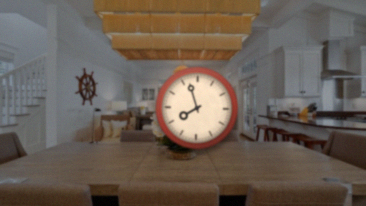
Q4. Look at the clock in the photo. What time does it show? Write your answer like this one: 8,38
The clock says 7,57
